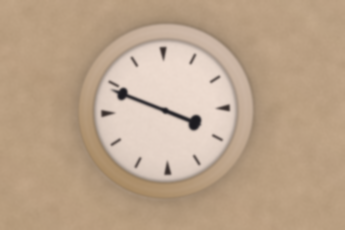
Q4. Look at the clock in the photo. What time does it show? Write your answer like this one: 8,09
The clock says 3,49
